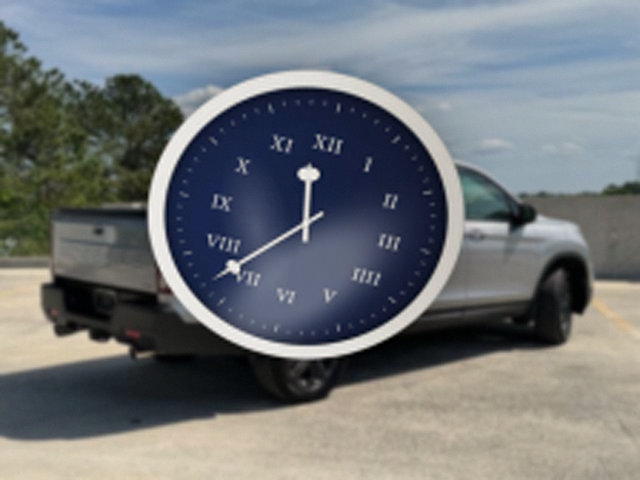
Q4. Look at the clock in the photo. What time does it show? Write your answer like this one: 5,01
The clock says 11,37
